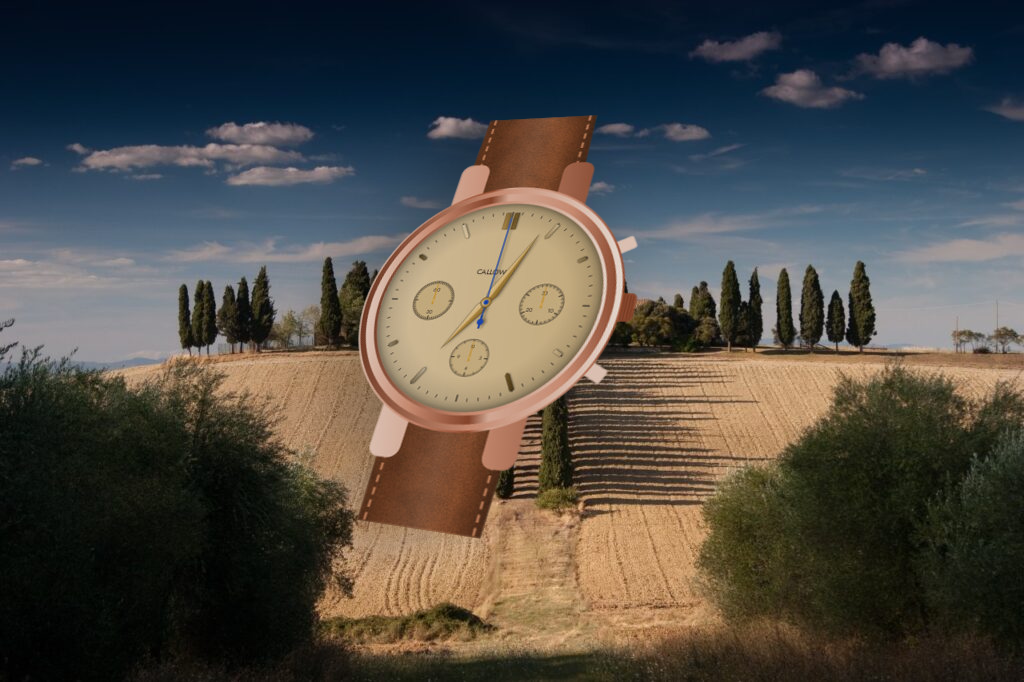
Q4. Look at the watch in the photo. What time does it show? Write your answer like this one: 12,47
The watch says 7,04
